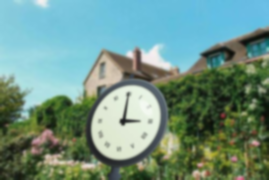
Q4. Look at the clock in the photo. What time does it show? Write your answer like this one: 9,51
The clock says 3,00
